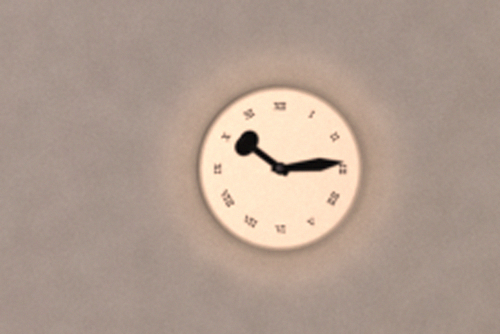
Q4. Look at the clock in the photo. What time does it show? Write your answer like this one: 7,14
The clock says 10,14
